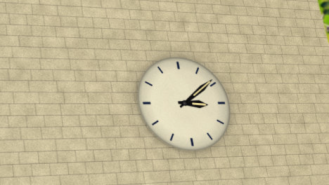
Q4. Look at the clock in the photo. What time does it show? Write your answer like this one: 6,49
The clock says 3,09
